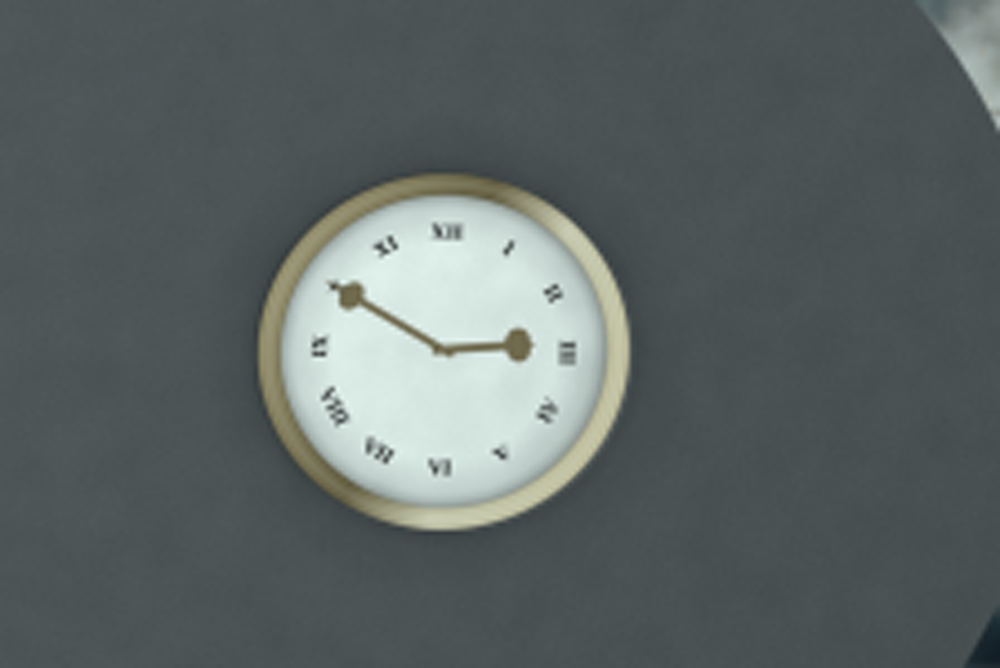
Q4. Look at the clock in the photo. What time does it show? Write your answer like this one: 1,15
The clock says 2,50
